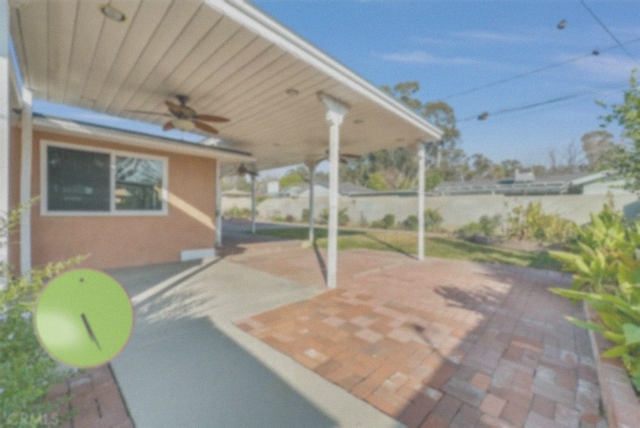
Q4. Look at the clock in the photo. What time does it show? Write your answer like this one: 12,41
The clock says 5,26
